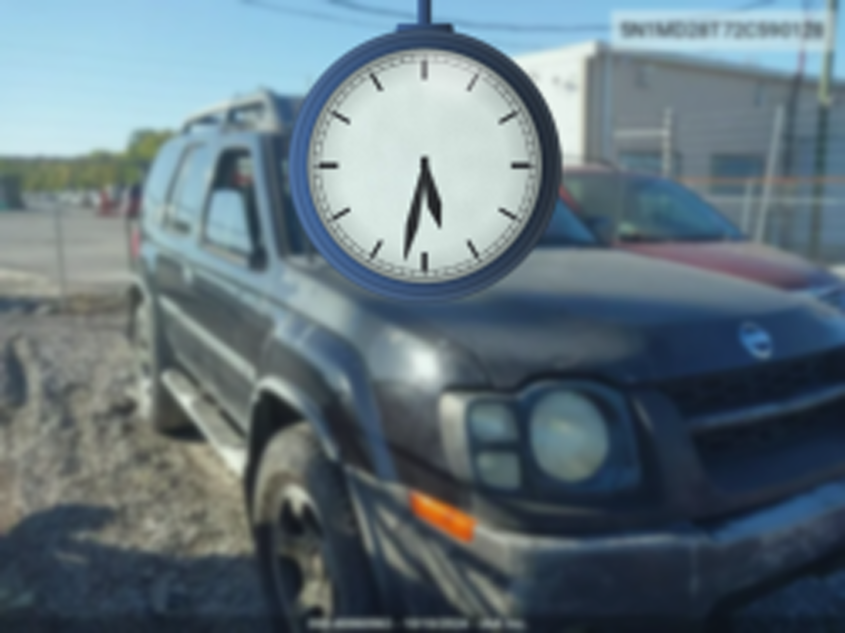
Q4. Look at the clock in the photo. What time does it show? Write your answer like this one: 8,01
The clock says 5,32
